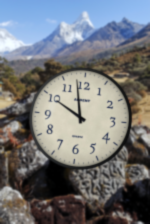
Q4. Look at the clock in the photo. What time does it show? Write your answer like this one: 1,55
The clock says 9,58
